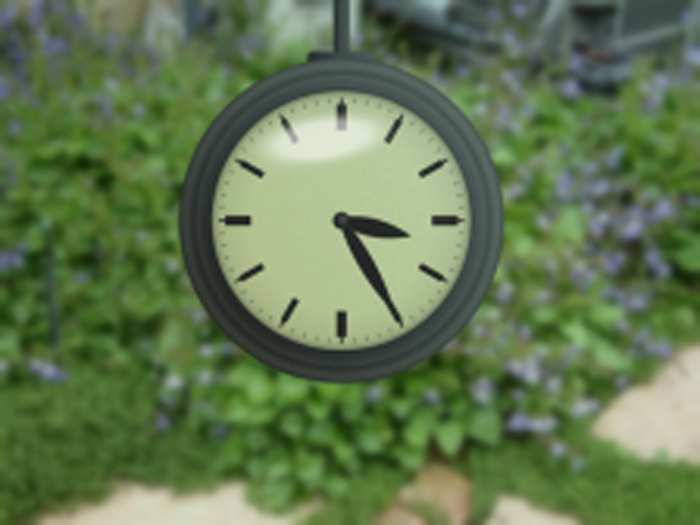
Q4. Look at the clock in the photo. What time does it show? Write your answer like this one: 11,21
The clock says 3,25
